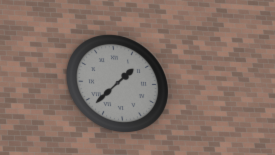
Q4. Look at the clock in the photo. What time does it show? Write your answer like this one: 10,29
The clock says 1,38
